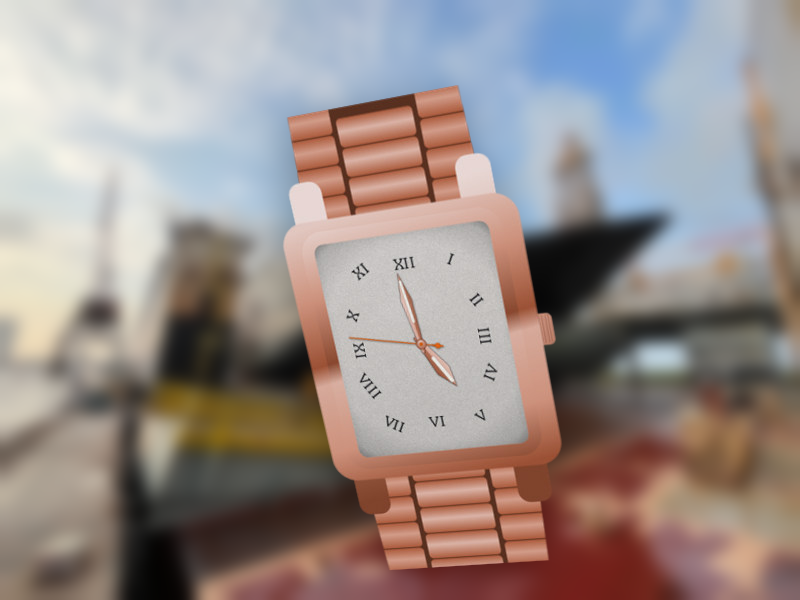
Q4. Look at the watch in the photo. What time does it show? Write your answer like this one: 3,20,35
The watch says 4,58,47
